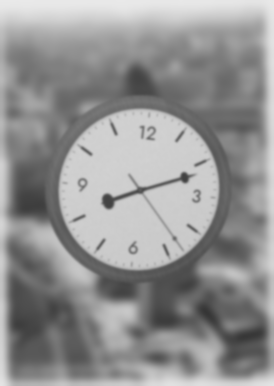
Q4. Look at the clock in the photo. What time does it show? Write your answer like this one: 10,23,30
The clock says 8,11,23
